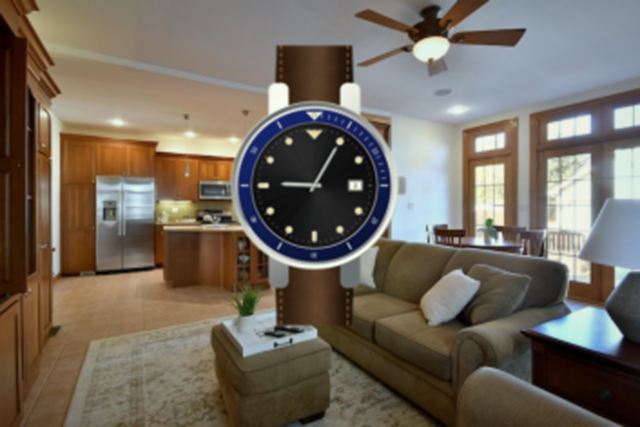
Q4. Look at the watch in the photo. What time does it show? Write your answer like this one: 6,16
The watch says 9,05
